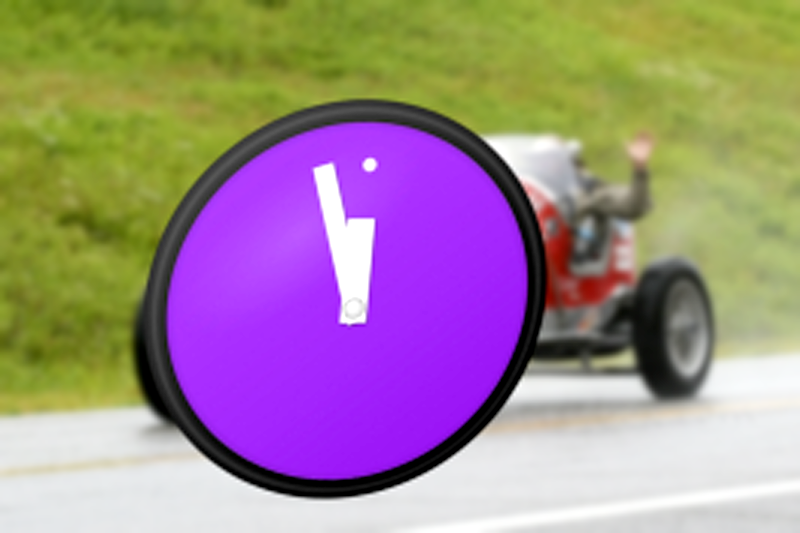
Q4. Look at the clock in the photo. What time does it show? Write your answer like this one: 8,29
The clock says 11,57
